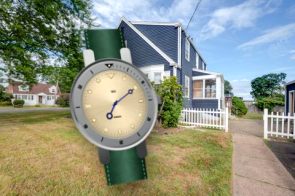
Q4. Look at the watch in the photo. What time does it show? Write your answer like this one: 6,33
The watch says 7,10
